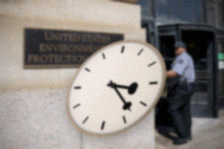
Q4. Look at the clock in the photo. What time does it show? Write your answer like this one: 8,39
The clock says 3,23
